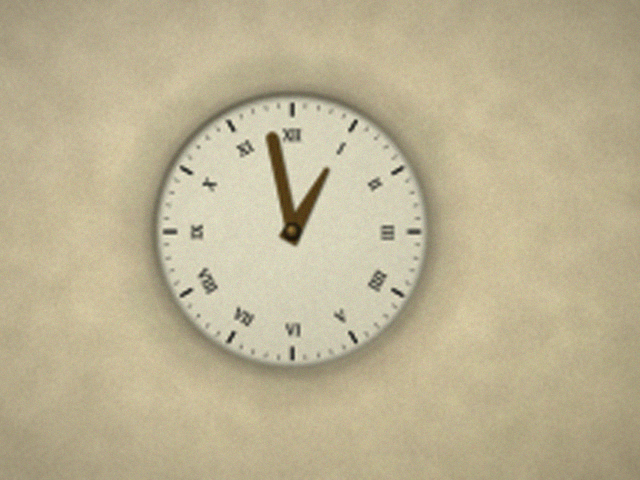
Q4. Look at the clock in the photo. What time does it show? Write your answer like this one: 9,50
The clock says 12,58
